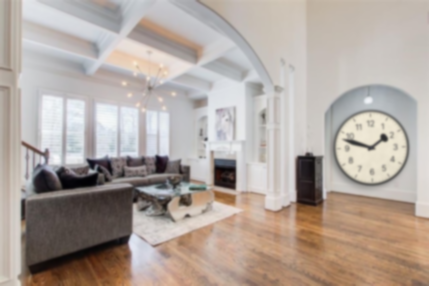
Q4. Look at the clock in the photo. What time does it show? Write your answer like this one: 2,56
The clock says 1,48
